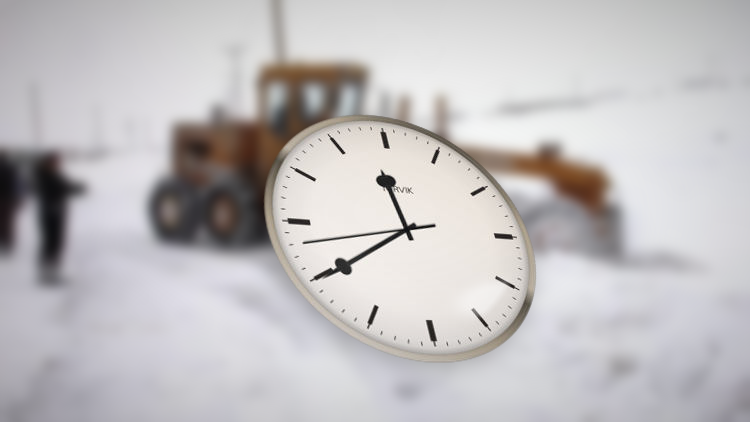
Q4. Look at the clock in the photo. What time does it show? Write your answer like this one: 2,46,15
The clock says 11,39,43
